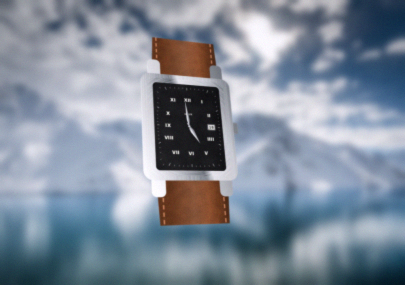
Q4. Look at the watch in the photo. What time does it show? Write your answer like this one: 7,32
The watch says 4,59
